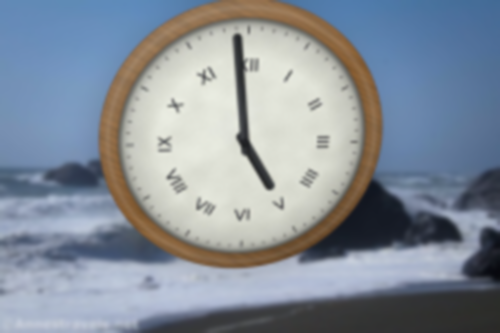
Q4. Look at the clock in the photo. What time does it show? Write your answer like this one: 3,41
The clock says 4,59
